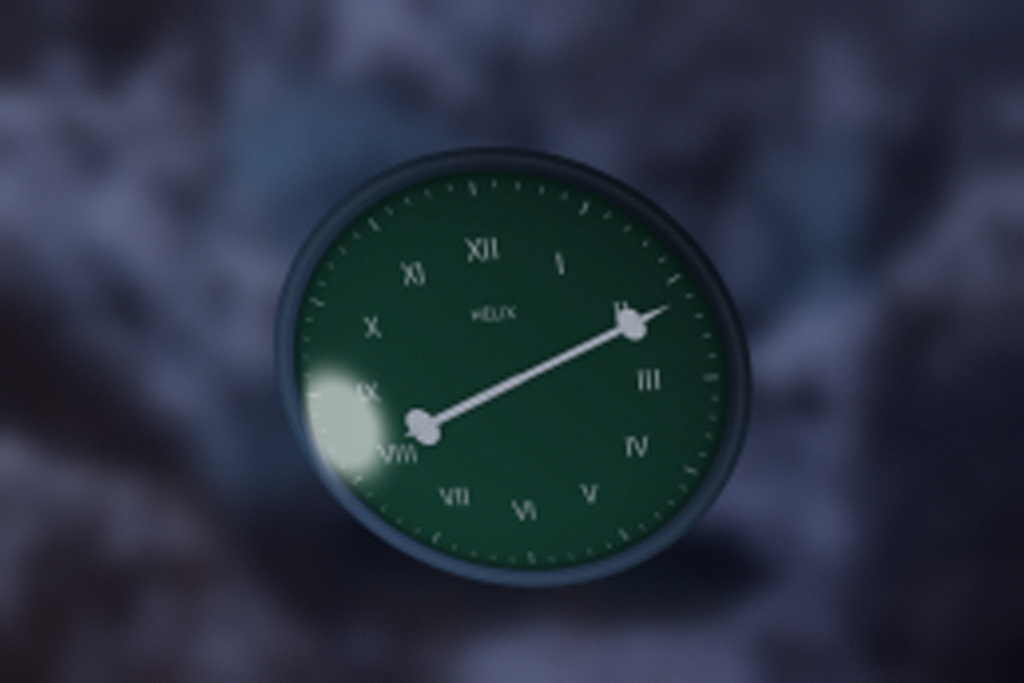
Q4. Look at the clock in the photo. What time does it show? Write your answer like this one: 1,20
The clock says 8,11
